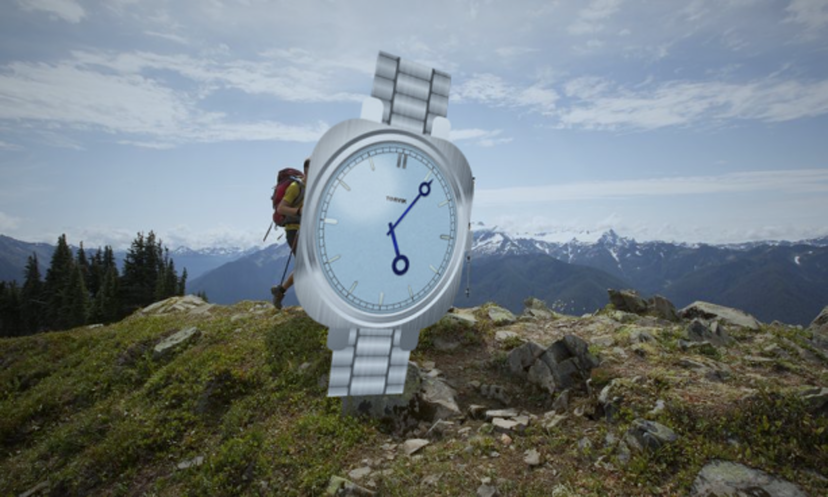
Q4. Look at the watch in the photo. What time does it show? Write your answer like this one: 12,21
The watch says 5,06
